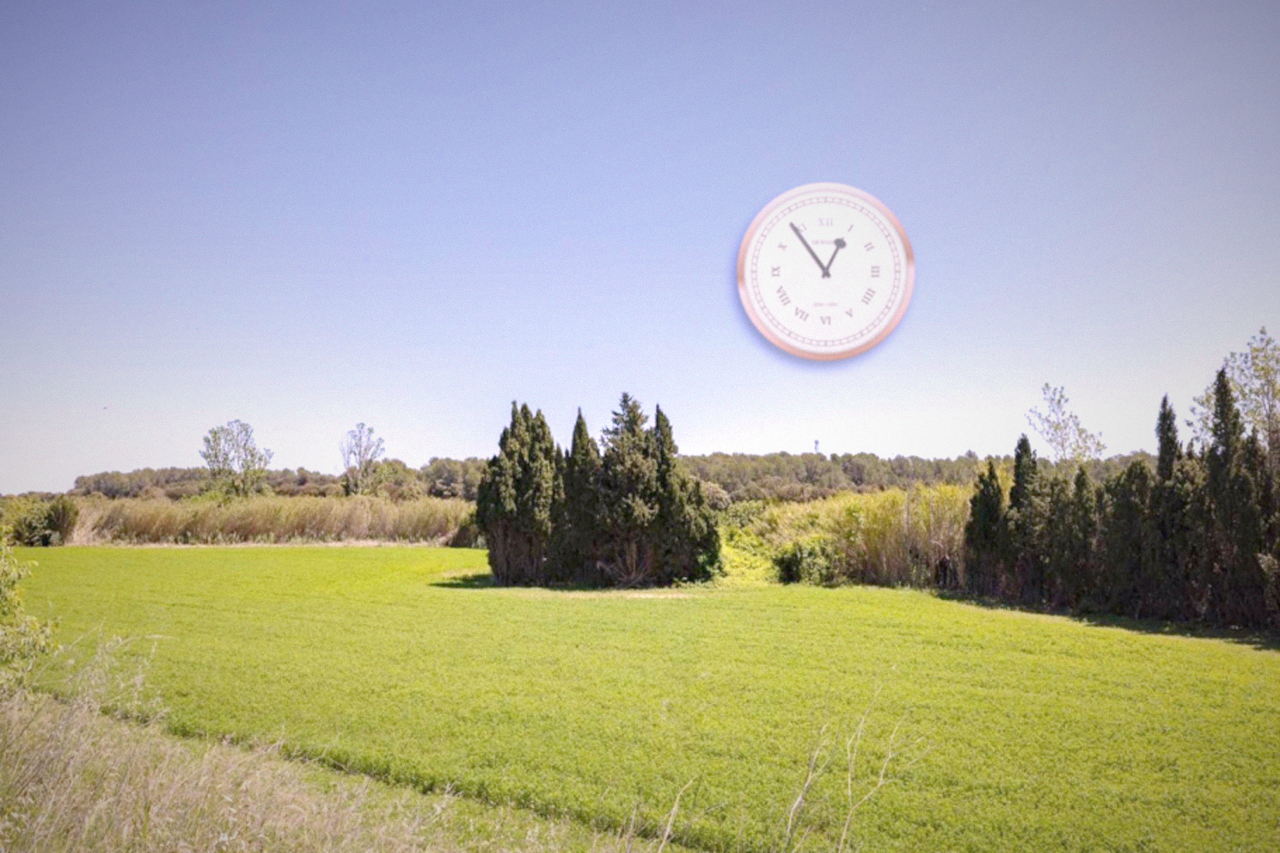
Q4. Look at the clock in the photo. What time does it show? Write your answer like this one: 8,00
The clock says 12,54
